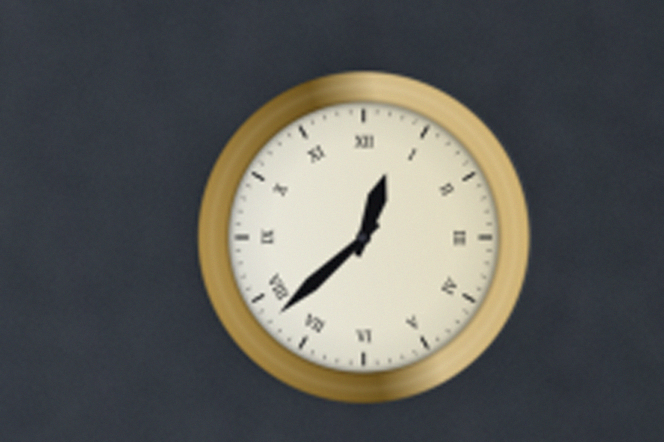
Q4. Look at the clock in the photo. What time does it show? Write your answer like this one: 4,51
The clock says 12,38
